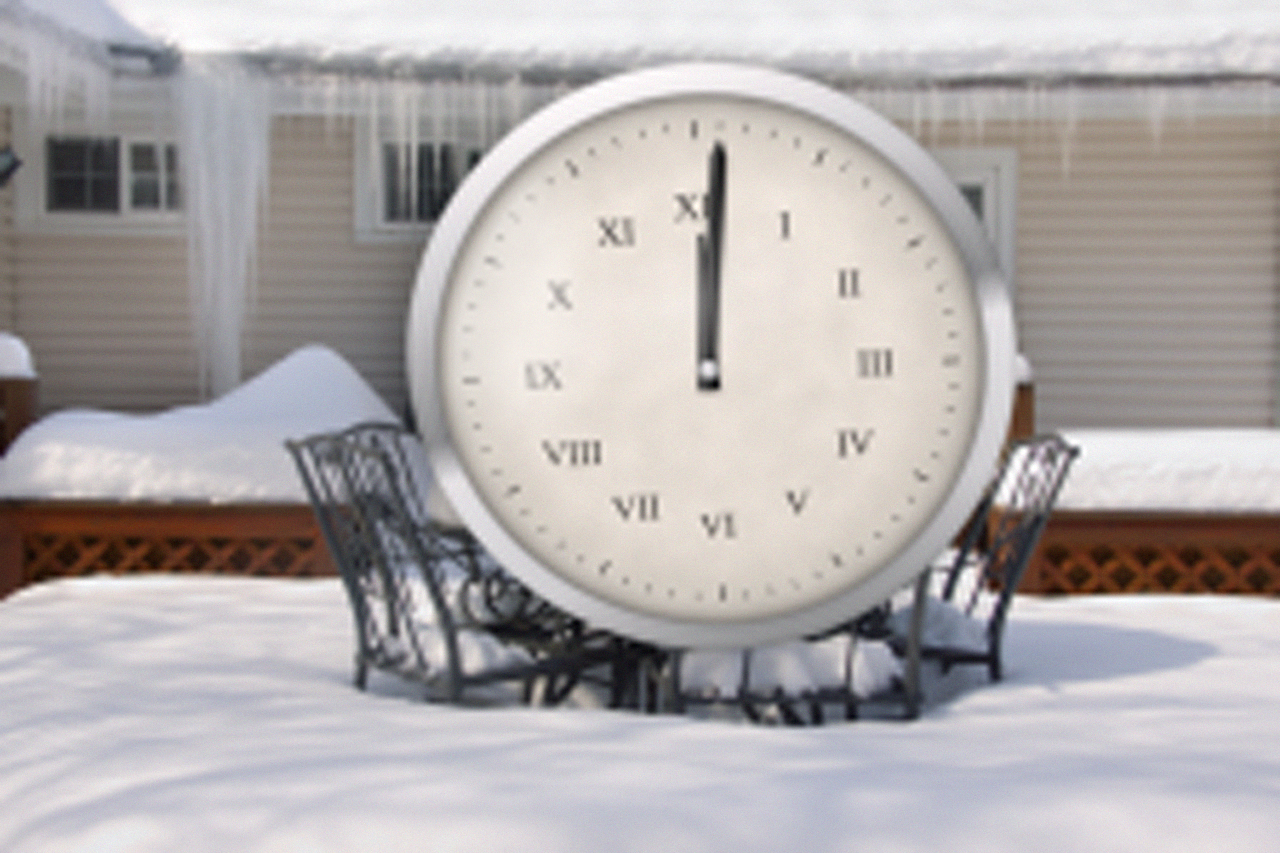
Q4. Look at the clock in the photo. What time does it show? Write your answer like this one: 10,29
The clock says 12,01
